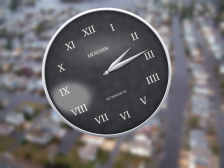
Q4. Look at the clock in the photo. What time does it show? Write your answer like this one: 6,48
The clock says 2,14
